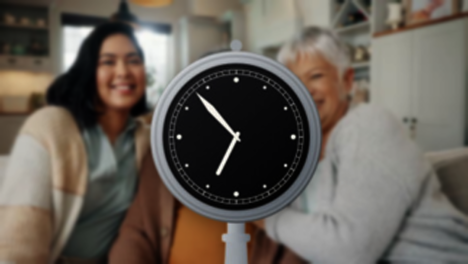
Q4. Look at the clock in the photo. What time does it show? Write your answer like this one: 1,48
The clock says 6,53
